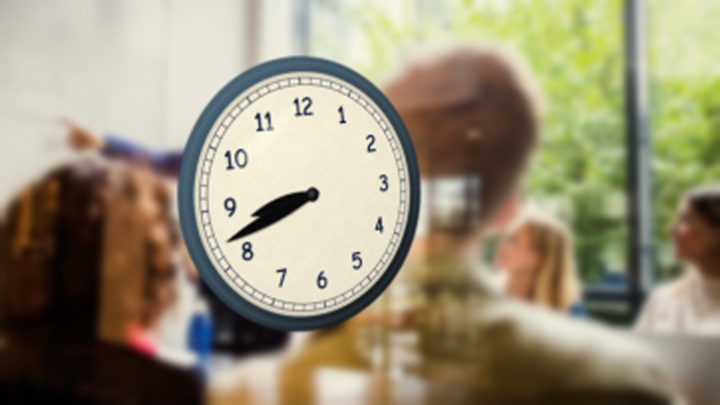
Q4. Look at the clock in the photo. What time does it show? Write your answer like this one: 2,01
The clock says 8,42
